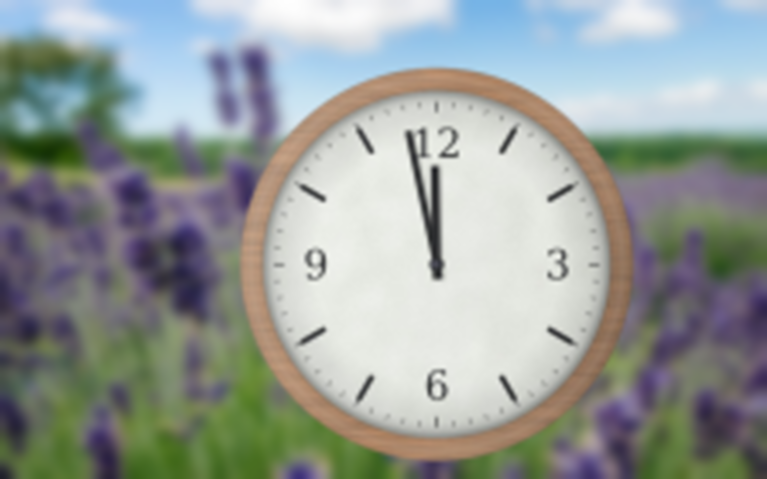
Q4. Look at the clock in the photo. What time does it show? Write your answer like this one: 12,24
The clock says 11,58
